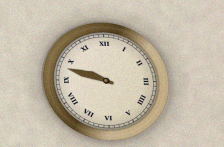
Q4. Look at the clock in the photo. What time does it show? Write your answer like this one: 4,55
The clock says 9,48
